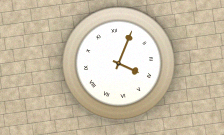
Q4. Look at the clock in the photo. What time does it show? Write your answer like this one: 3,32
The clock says 4,05
